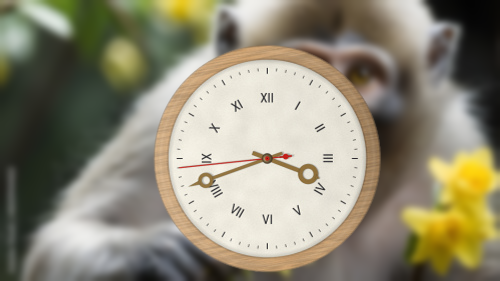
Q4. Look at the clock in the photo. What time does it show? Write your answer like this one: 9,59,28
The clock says 3,41,44
